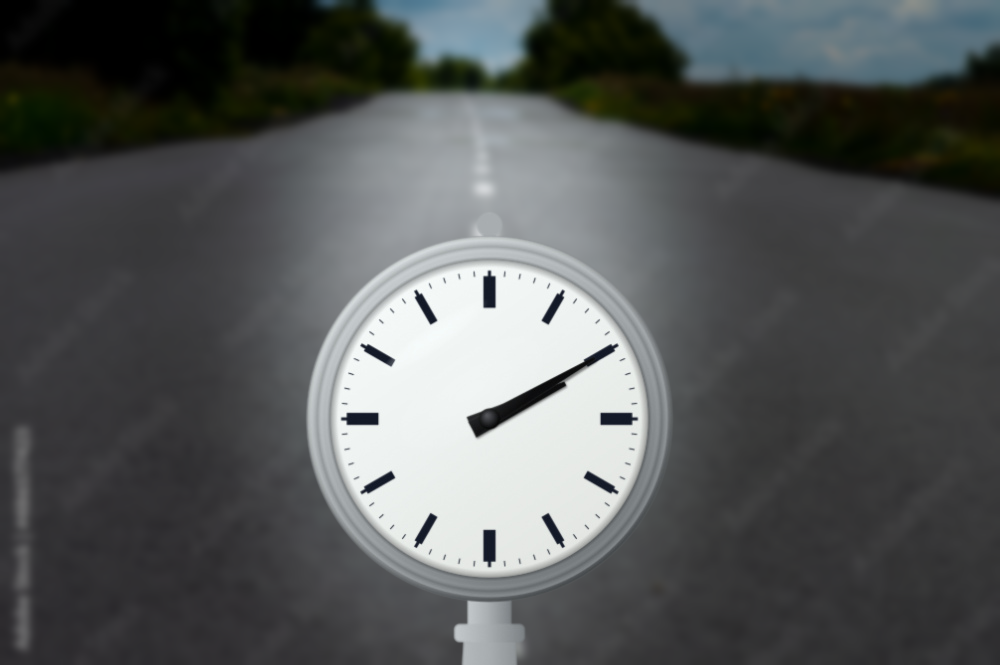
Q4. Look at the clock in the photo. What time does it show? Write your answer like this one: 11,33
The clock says 2,10
